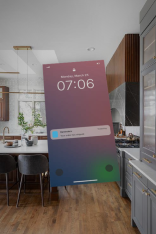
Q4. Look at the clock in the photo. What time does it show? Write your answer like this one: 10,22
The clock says 7,06
